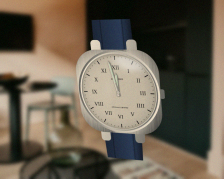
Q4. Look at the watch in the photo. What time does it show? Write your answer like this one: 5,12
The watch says 11,58
